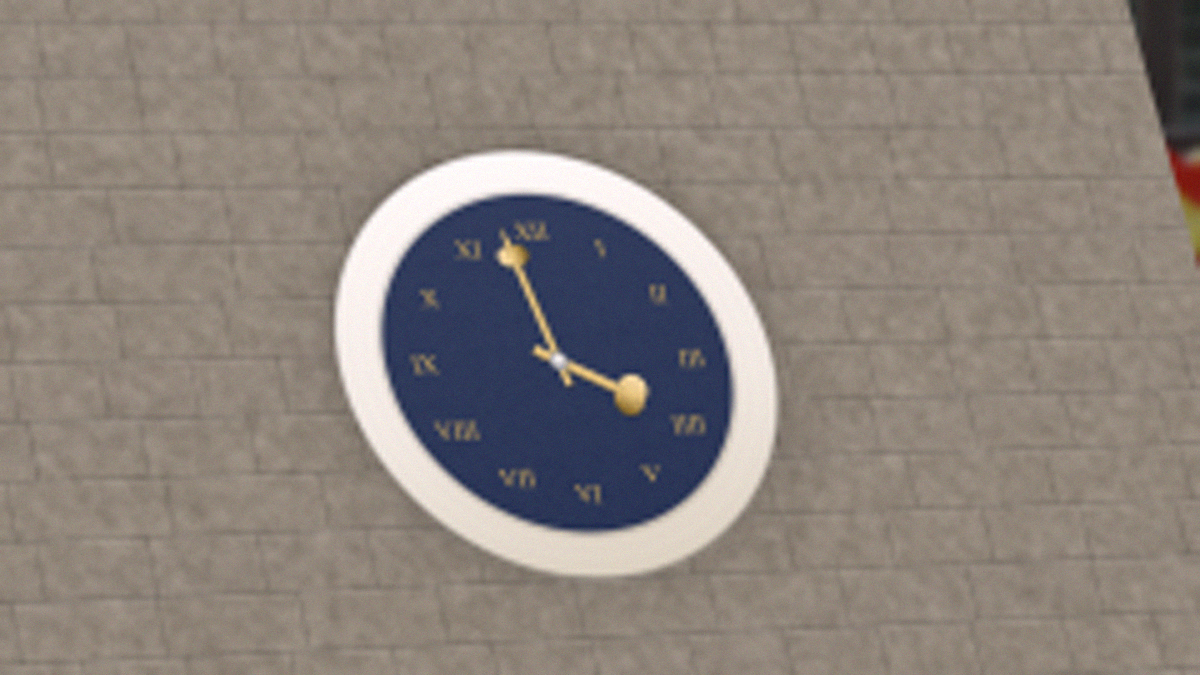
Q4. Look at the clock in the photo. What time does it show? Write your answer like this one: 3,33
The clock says 3,58
